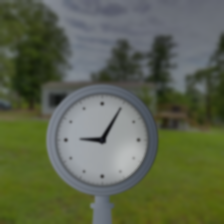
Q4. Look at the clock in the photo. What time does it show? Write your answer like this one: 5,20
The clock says 9,05
